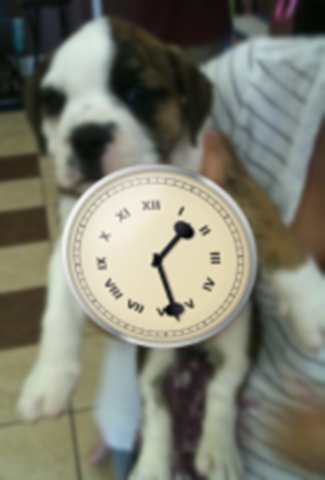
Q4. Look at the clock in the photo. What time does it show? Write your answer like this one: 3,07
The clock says 1,28
